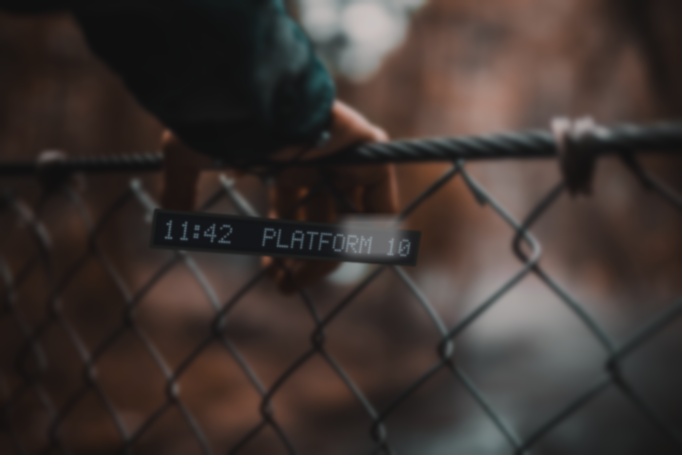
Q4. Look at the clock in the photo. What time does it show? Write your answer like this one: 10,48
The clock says 11,42
